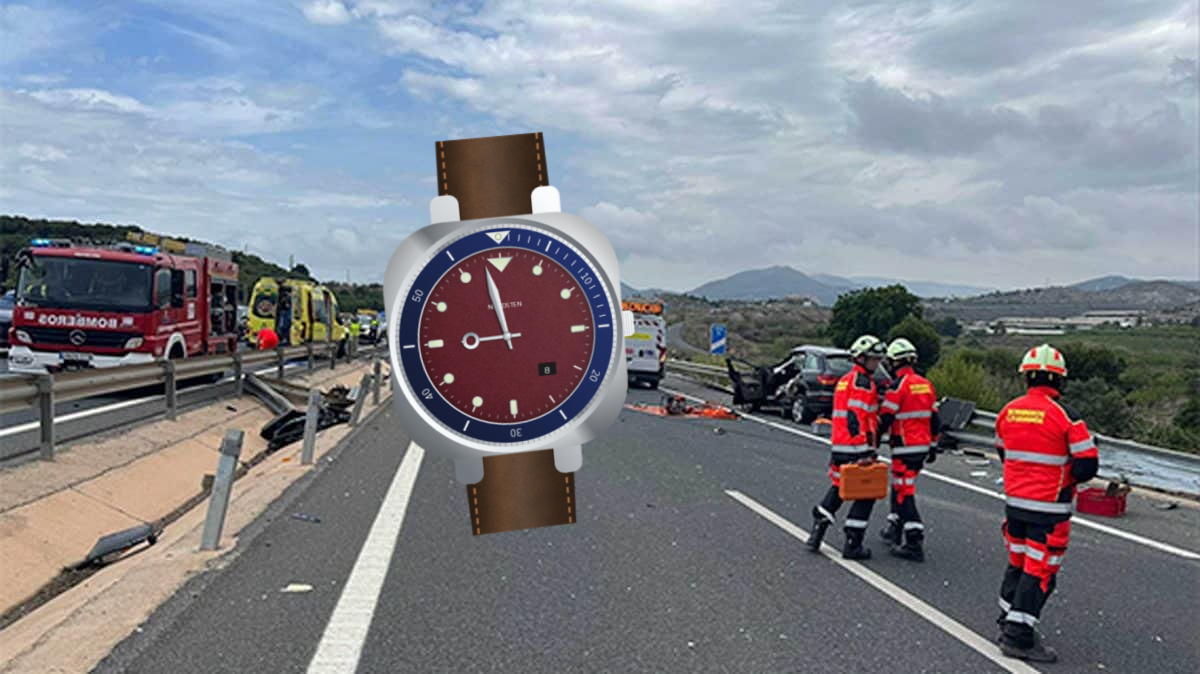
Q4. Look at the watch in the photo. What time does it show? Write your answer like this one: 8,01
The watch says 8,58
